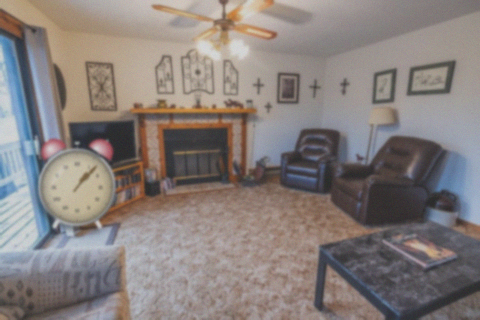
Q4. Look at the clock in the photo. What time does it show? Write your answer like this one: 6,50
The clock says 1,07
